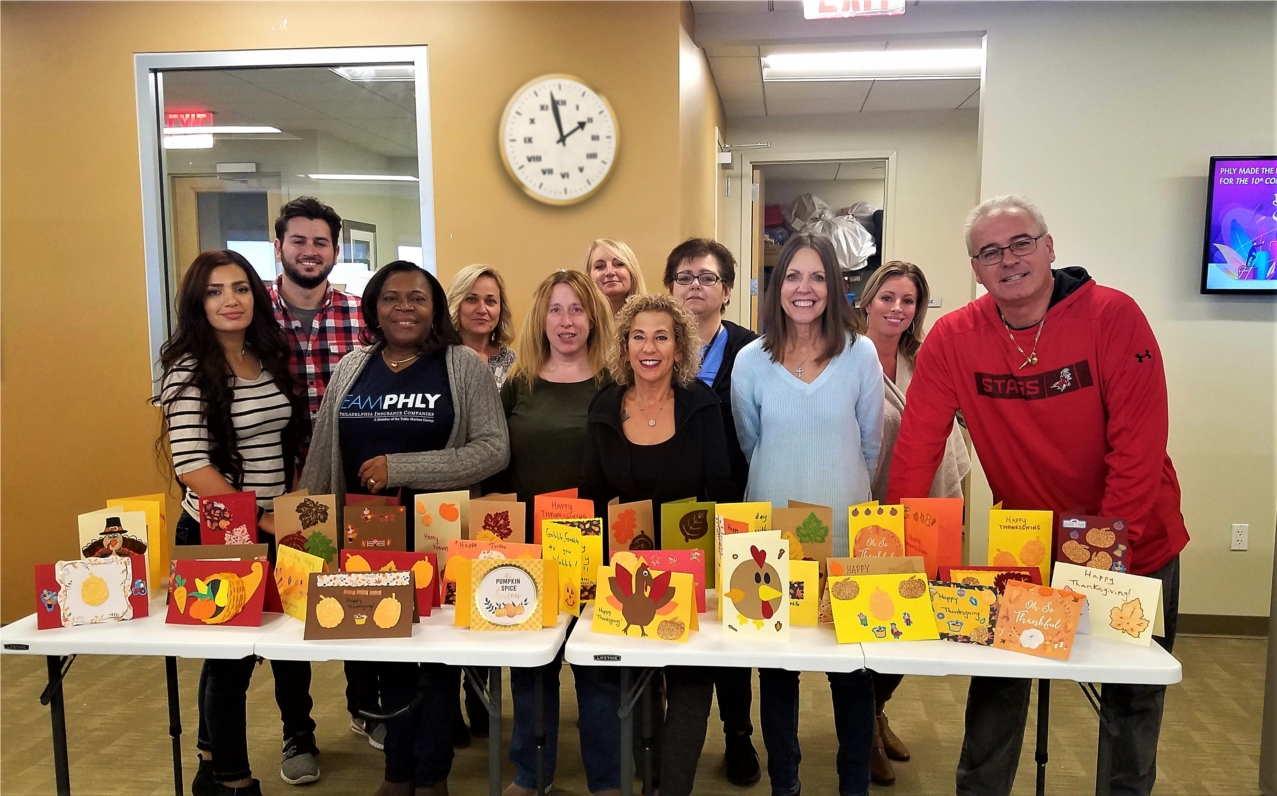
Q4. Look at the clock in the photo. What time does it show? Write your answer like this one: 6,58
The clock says 1,58
